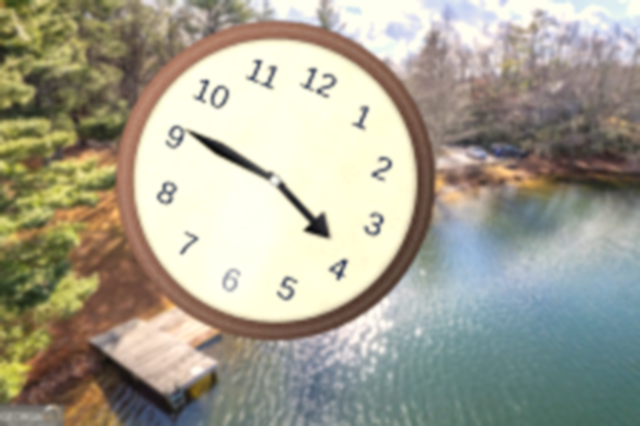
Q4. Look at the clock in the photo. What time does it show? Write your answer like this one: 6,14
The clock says 3,46
